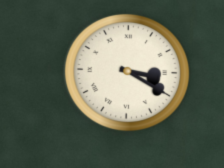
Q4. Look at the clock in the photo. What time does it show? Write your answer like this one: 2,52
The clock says 3,20
